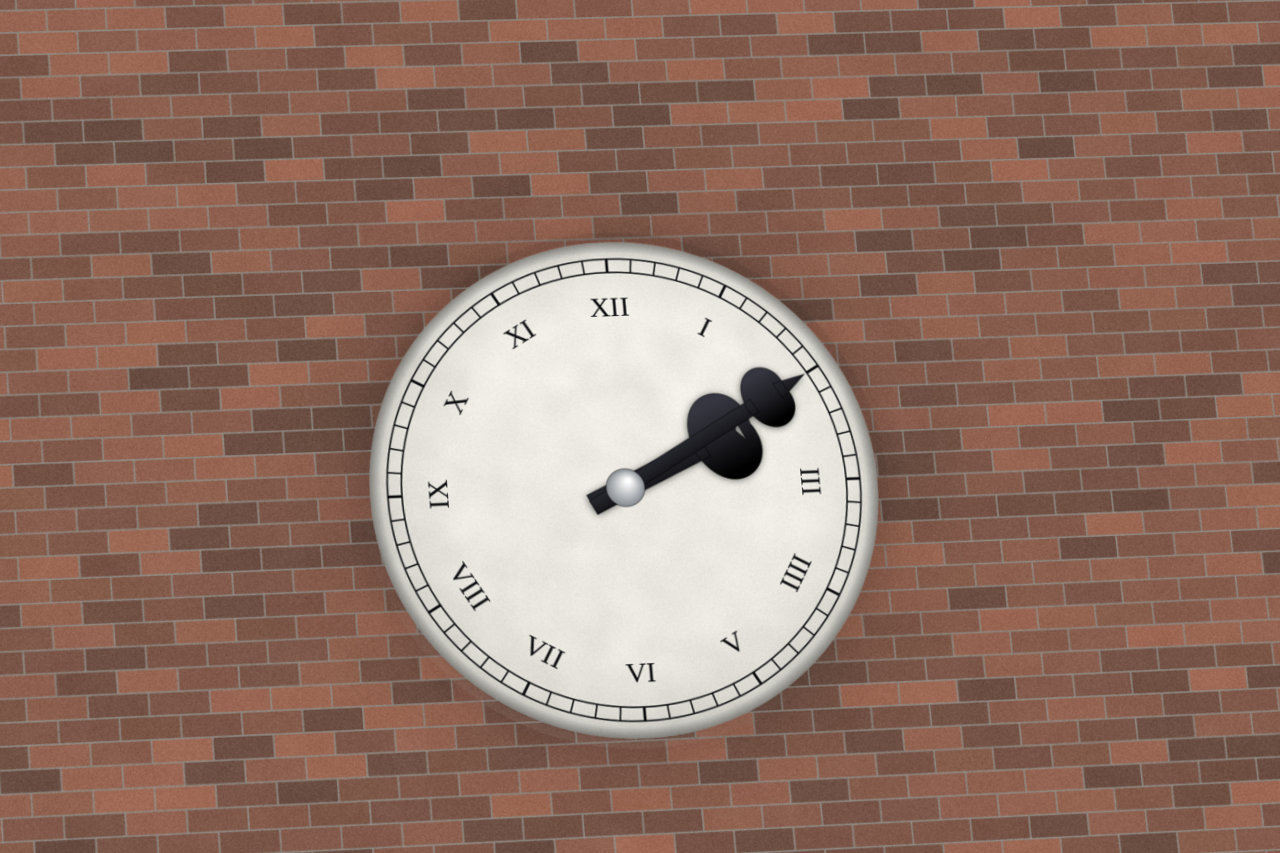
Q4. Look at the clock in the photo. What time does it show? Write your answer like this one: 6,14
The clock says 2,10
